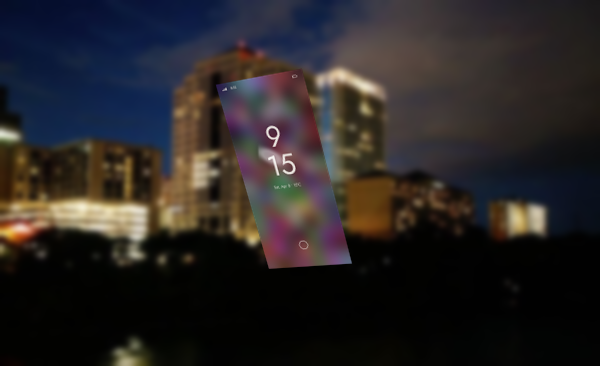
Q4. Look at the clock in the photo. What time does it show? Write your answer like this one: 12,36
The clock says 9,15
